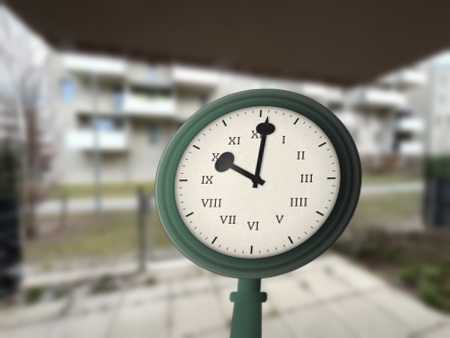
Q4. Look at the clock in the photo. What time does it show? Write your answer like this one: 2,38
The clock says 10,01
